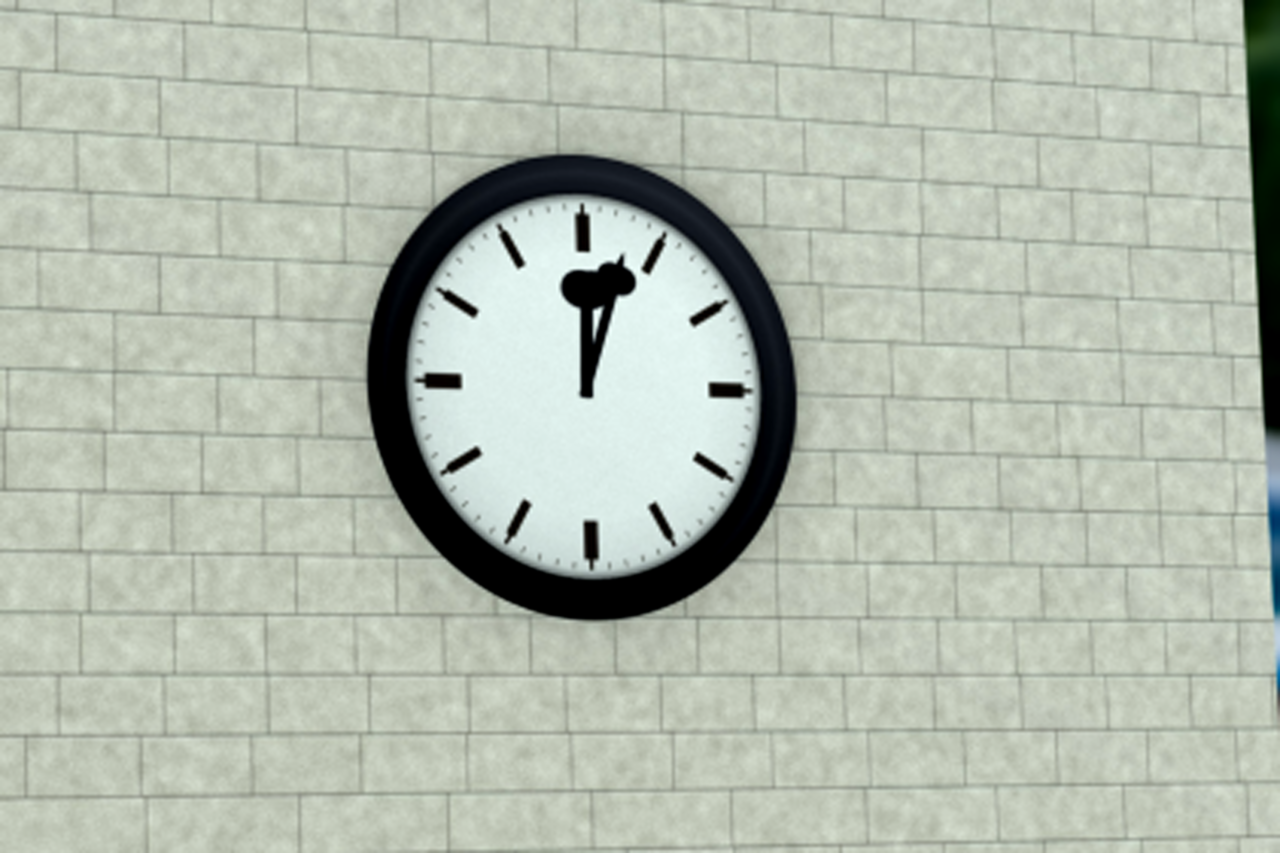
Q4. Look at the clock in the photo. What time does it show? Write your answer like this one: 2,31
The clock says 12,03
